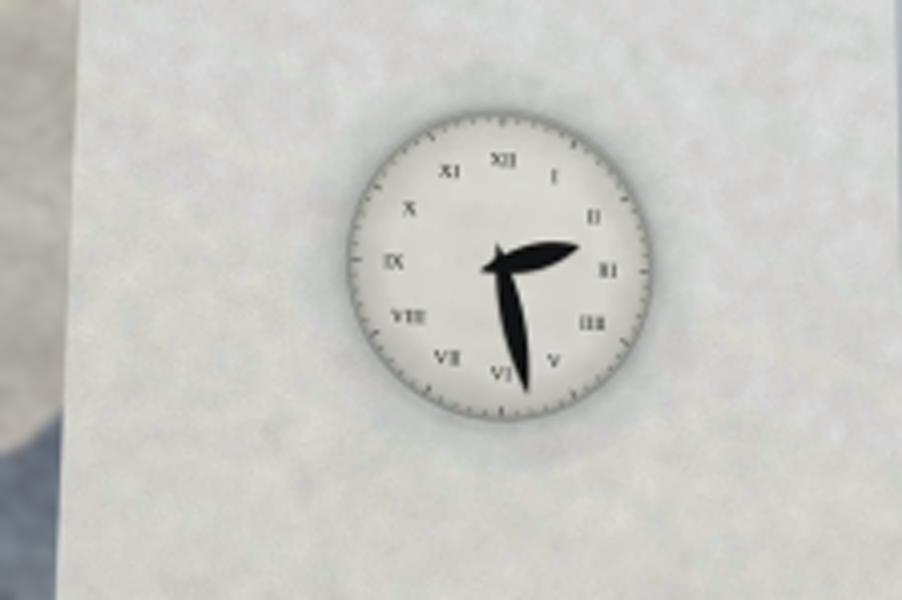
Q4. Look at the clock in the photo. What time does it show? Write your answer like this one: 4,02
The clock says 2,28
